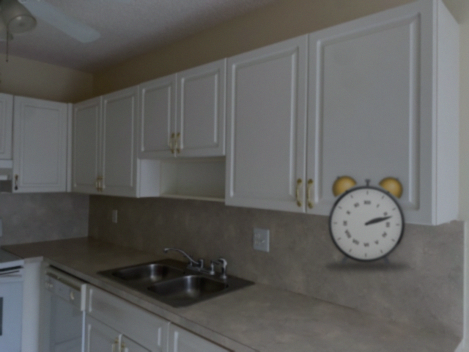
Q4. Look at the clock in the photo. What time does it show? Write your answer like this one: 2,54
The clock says 2,12
